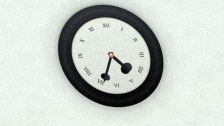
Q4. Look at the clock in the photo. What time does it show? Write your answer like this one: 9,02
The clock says 4,34
